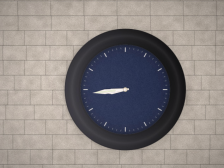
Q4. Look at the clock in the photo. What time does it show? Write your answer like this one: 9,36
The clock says 8,44
